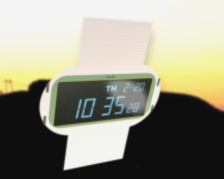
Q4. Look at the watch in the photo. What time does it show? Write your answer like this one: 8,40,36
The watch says 10,35,28
